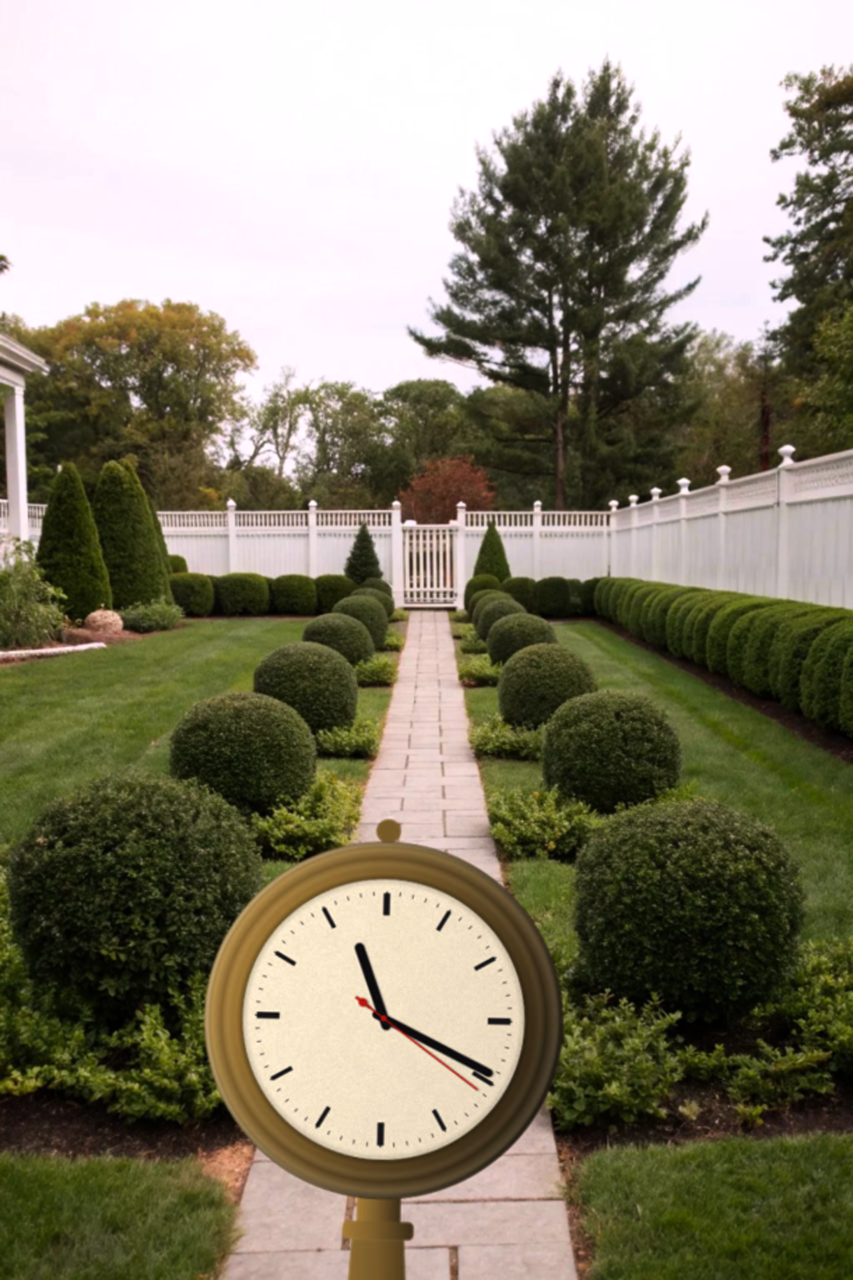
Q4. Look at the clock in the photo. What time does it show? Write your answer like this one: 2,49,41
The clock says 11,19,21
